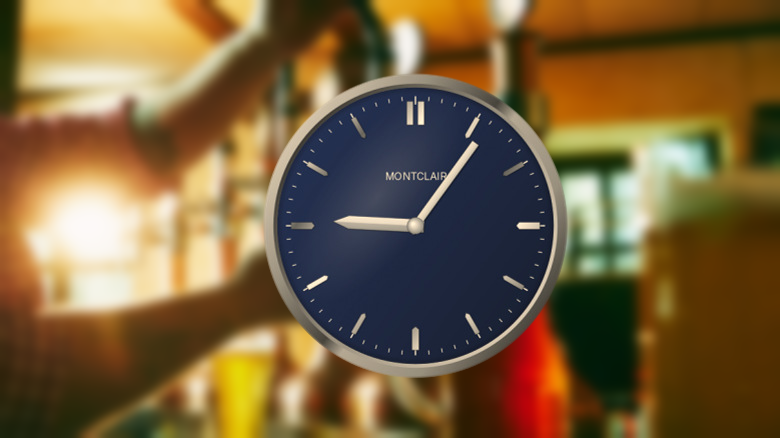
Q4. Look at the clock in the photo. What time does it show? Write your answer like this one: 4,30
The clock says 9,06
